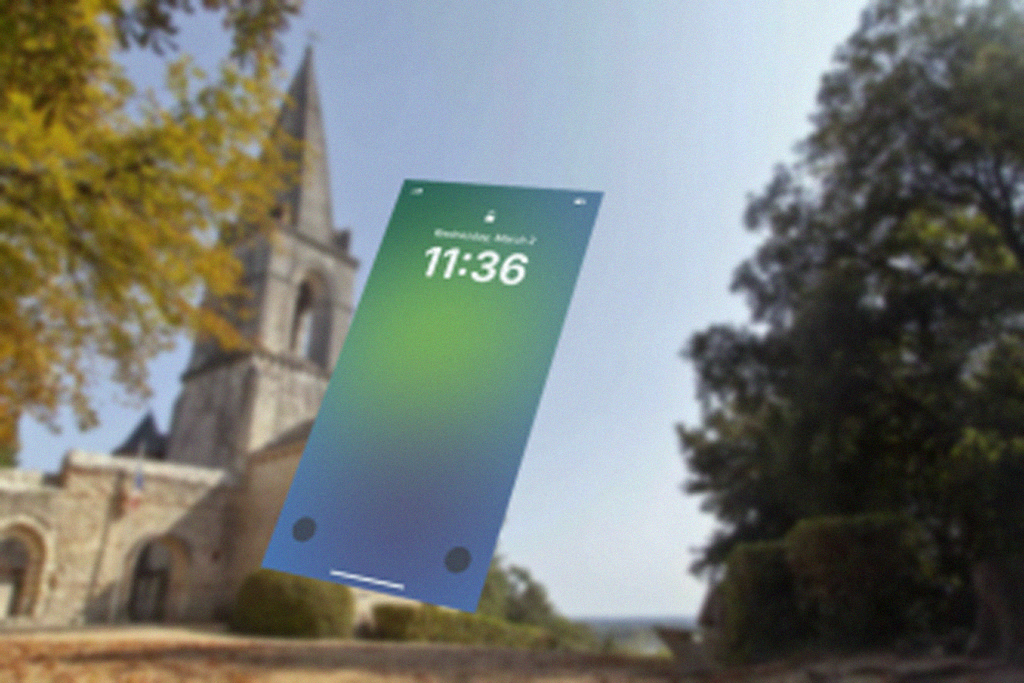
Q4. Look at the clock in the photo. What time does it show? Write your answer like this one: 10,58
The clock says 11,36
